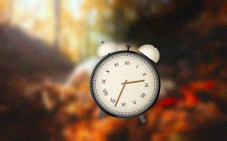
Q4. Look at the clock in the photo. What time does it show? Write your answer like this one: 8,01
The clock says 2,33
